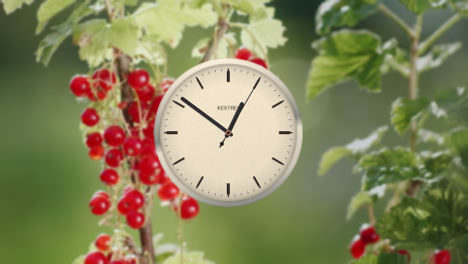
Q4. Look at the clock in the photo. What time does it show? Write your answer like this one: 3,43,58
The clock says 12,51,05
